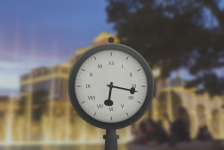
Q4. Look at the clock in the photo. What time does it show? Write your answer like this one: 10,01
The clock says 6,17
